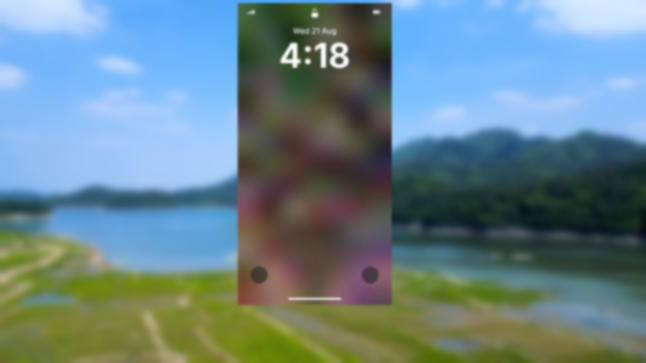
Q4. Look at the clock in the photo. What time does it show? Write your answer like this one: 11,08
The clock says 4,18
